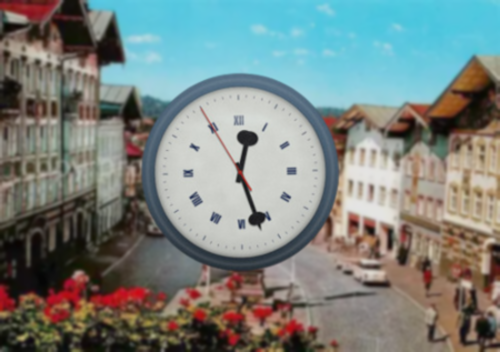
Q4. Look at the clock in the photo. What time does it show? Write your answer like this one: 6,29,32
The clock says 12,26,55
